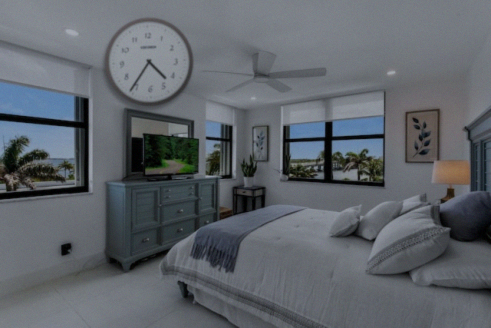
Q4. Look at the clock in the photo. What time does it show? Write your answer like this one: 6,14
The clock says 4,36
